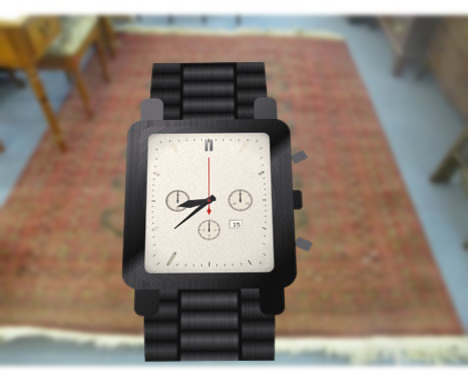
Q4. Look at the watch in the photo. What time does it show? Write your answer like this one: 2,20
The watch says 8,38
